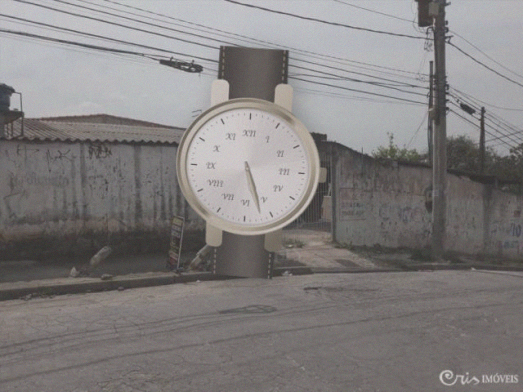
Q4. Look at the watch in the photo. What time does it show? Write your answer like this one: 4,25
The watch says 5,27
